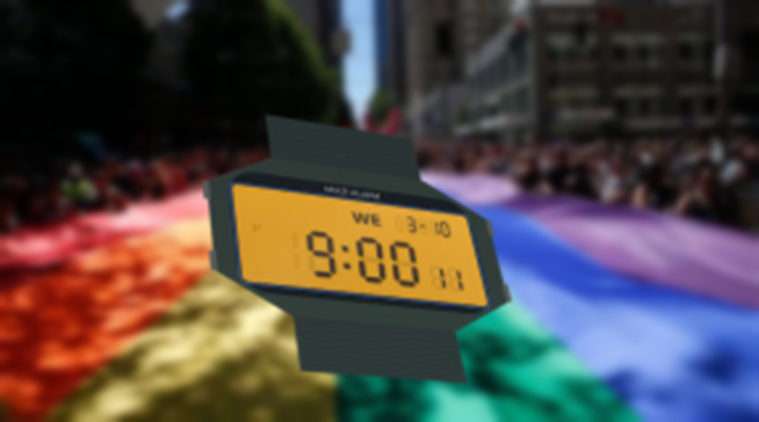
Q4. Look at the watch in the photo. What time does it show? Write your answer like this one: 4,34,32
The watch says 9,00,11
